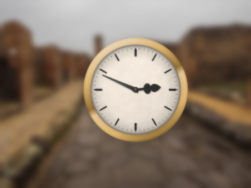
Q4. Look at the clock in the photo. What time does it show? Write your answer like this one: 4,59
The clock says 2,49
